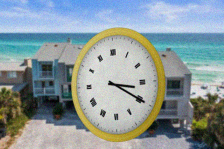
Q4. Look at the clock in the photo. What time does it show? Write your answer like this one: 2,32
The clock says 3,20
